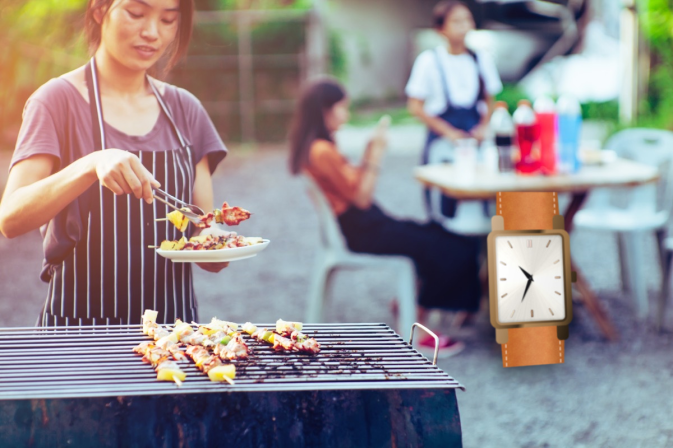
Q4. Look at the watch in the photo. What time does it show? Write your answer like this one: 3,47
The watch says 10,34
